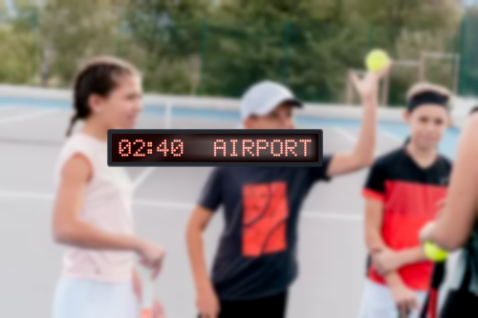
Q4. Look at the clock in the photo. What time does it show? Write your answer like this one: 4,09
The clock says 2,40
